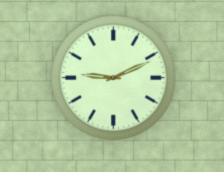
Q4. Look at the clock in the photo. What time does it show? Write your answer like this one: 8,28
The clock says 9,11
